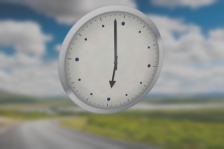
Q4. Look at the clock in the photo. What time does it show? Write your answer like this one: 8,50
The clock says 5,58
